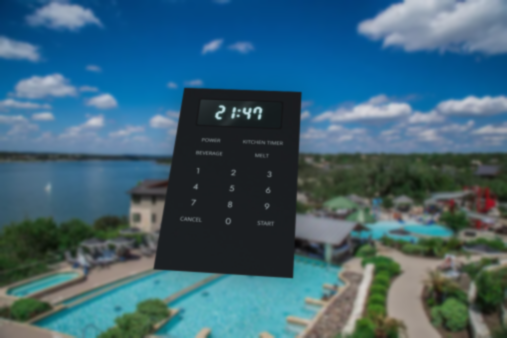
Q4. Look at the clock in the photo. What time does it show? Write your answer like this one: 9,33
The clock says 21,47
